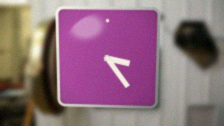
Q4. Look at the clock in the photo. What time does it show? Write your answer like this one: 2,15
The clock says 3,24
